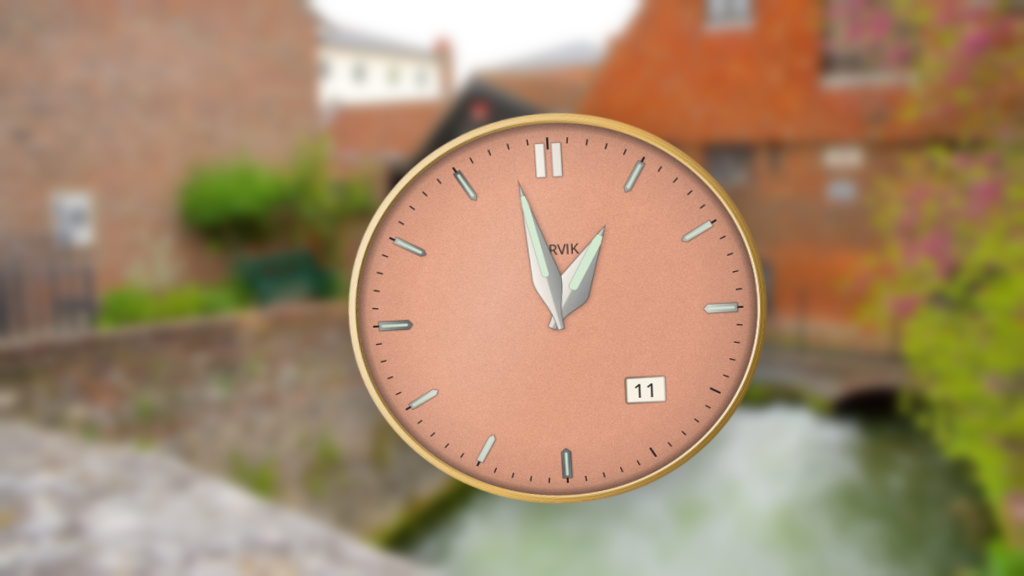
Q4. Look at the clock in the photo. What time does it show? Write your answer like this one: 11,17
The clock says 12,58
